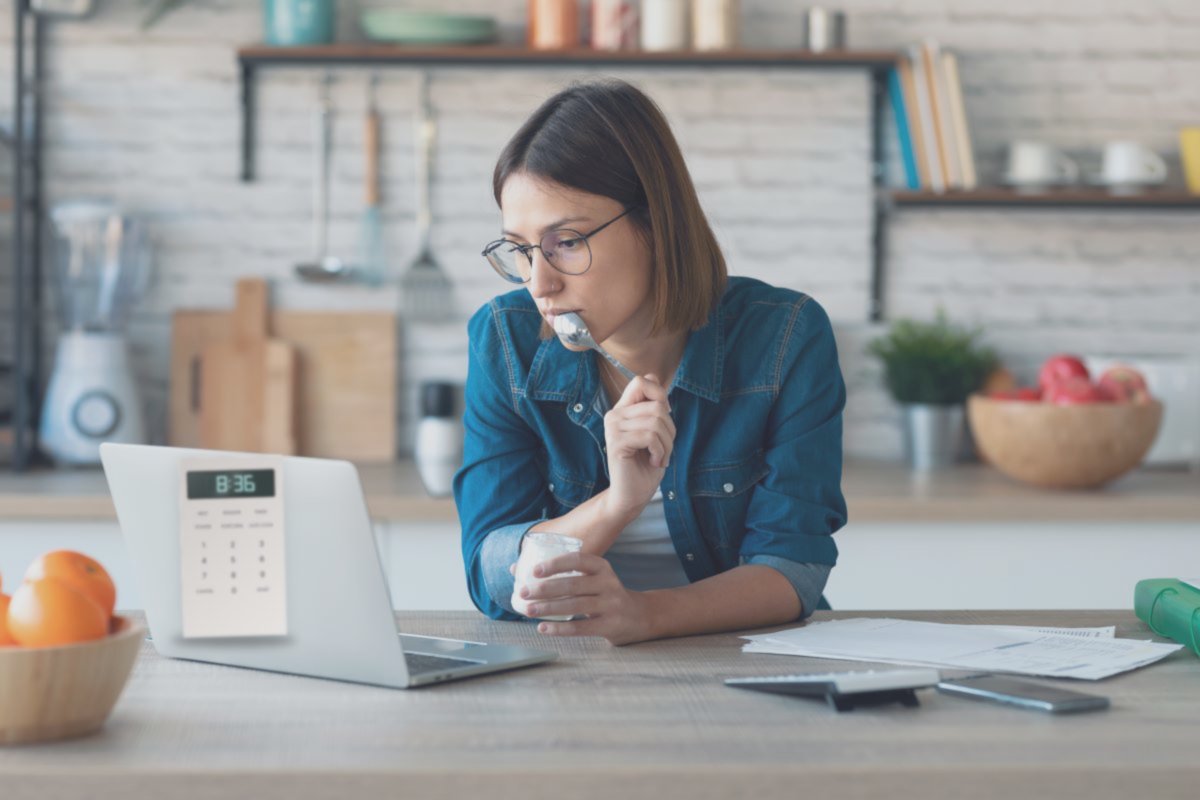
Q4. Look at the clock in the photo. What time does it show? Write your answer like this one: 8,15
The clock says 8,36
